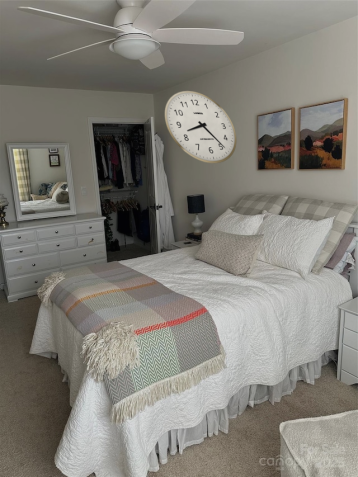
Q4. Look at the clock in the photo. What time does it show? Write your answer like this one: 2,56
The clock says 8,24
